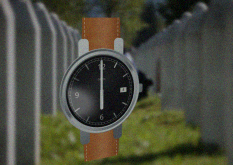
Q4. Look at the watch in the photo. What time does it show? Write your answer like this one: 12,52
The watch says 6,00
